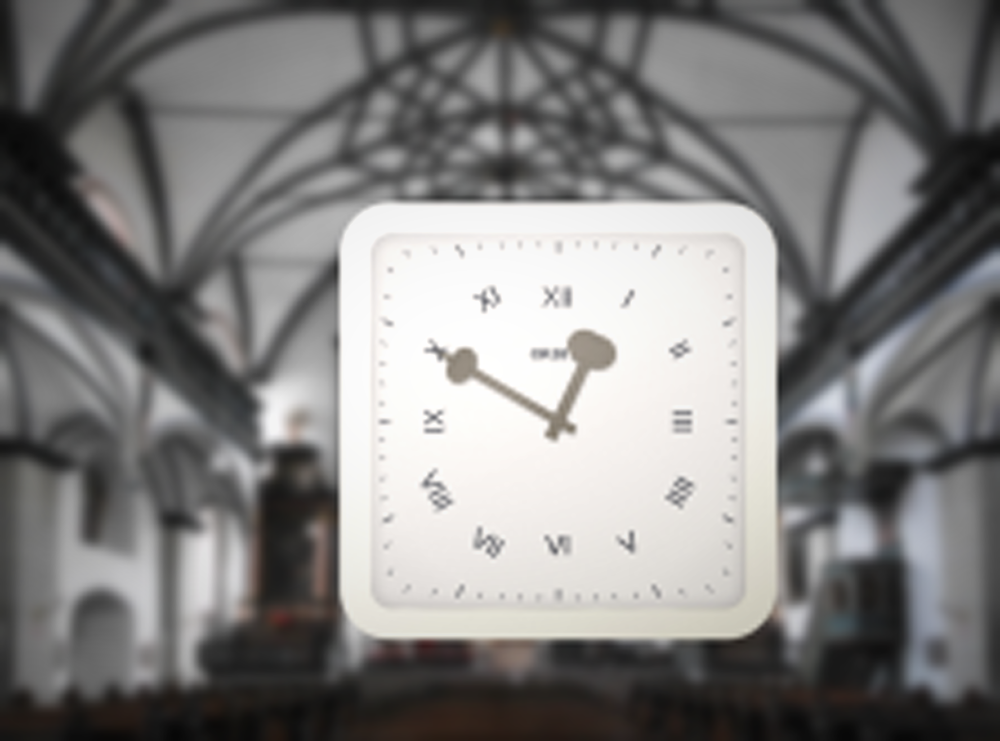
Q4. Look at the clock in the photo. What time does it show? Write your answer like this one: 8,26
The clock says 12,50
